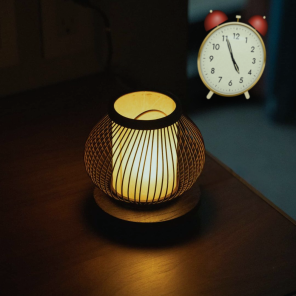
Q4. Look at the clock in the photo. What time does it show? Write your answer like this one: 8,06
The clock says 4,56
